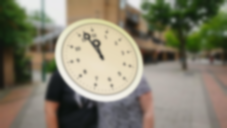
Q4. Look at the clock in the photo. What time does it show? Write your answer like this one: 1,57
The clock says 11,57
